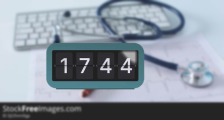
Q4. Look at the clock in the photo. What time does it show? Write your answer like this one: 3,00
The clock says 17,44
